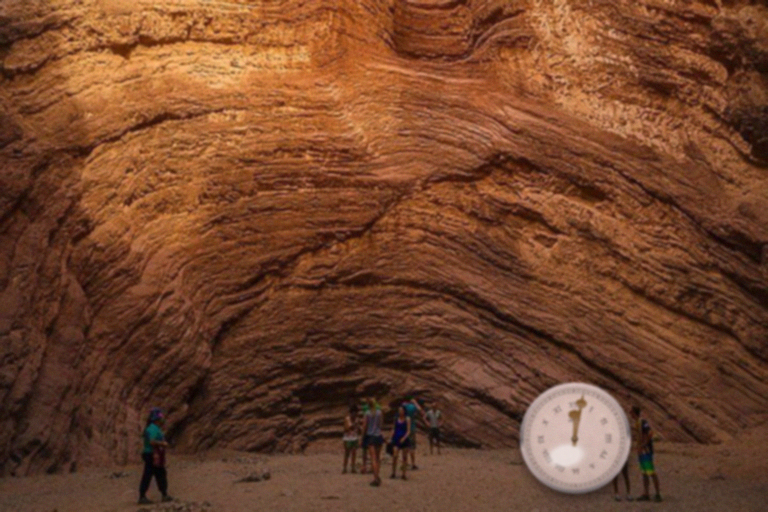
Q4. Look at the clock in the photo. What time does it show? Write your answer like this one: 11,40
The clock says 12,02
